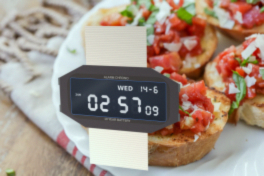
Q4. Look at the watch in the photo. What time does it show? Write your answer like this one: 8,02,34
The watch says 2,57,09
